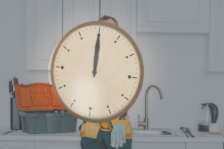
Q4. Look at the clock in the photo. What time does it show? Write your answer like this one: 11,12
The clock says 12,00
